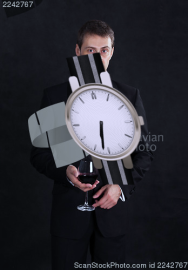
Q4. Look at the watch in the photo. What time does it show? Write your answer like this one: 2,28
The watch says 6,32
